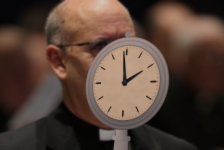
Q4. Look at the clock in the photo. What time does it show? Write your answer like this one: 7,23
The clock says 1,59
